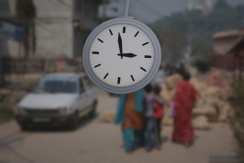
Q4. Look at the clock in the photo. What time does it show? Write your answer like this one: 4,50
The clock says 2,58
